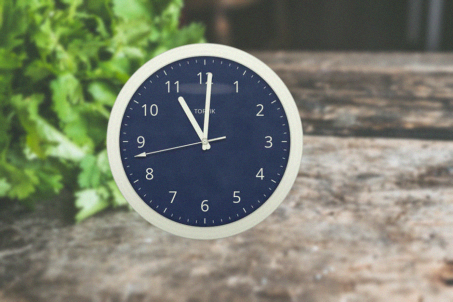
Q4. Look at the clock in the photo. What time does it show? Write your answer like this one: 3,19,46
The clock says 11,00,43
